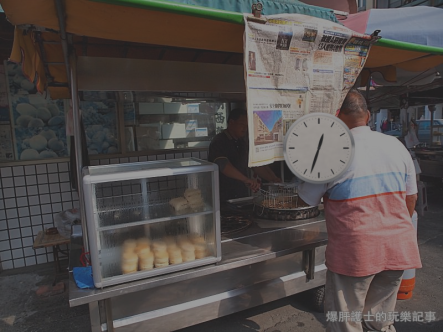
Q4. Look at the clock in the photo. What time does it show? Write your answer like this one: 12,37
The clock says 12,33
